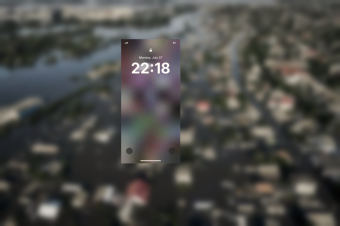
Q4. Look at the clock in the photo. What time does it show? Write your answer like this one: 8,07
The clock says 22,18
